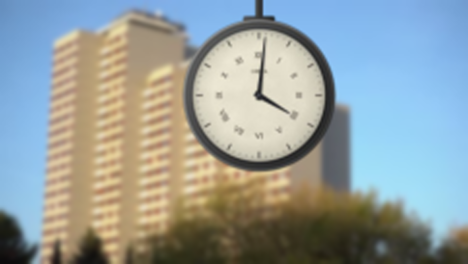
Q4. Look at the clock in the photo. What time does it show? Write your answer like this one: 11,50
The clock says 4,01
